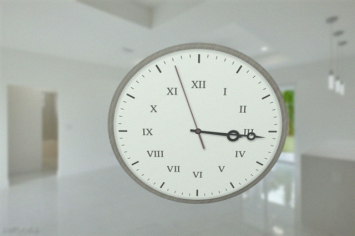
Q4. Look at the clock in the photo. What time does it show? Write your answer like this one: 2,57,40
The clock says 3,15,57
